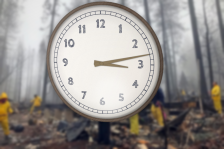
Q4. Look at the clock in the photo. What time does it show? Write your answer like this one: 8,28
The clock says 3,13
